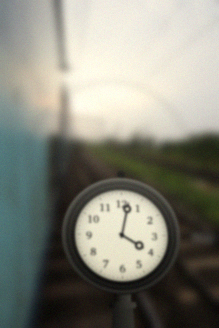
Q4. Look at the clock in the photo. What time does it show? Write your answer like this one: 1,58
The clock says 4,02
